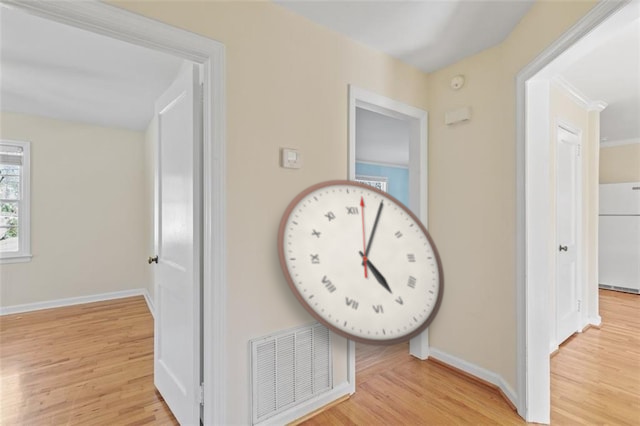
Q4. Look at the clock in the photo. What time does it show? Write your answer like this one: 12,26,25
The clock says 5,05,02
